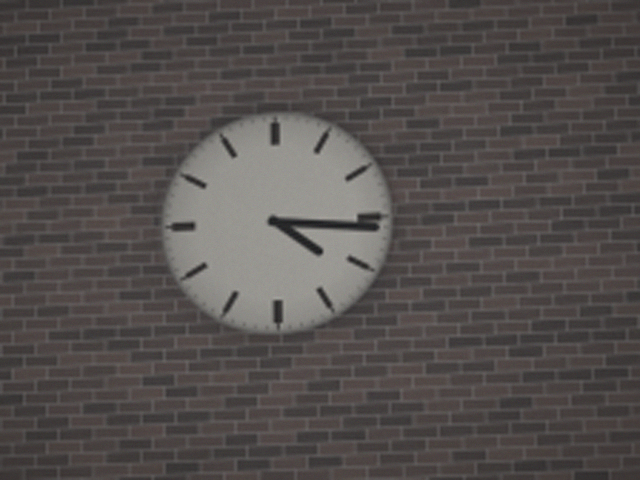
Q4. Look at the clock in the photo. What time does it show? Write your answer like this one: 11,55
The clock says 4,16
